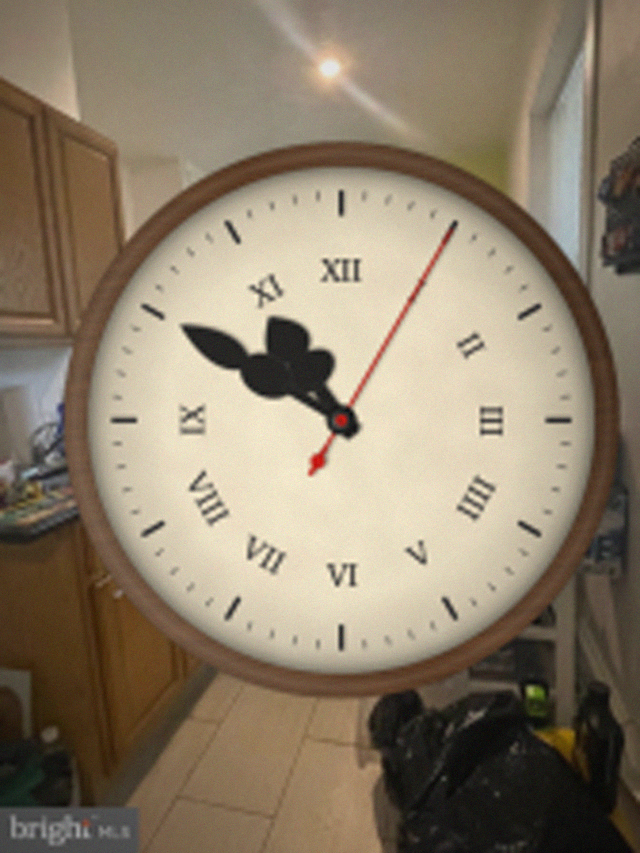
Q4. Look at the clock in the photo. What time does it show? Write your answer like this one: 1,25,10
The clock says 10,50,05
